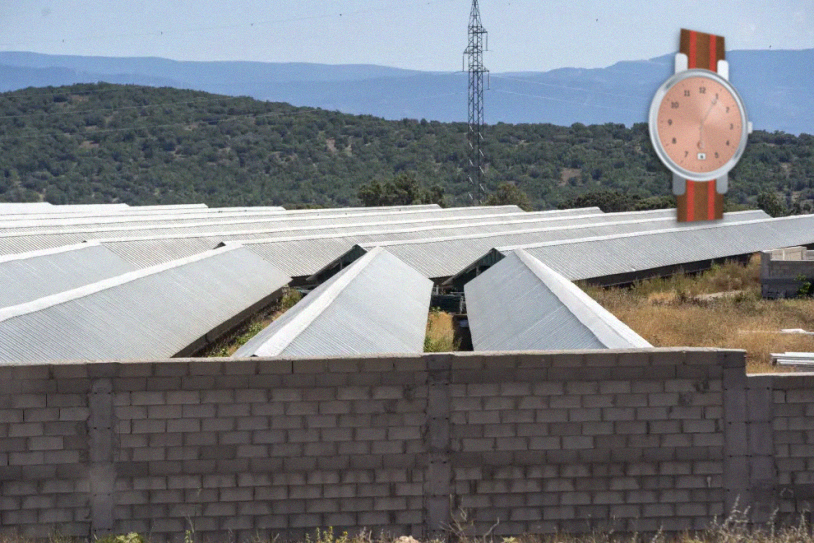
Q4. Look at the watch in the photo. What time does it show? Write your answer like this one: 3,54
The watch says 6,05
